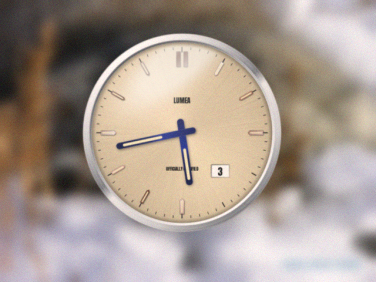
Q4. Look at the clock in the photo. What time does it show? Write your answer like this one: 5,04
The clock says 5,43
